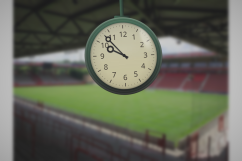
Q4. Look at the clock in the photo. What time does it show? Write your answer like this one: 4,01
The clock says 9,53
